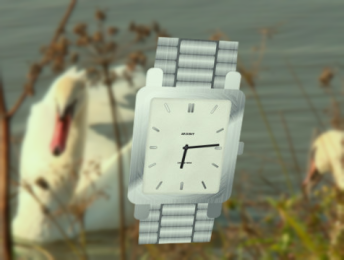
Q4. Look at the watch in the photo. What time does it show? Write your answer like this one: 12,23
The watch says 6,14
